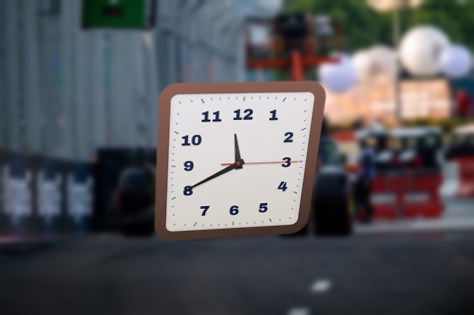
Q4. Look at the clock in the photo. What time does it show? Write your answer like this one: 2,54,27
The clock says 11,40,15
